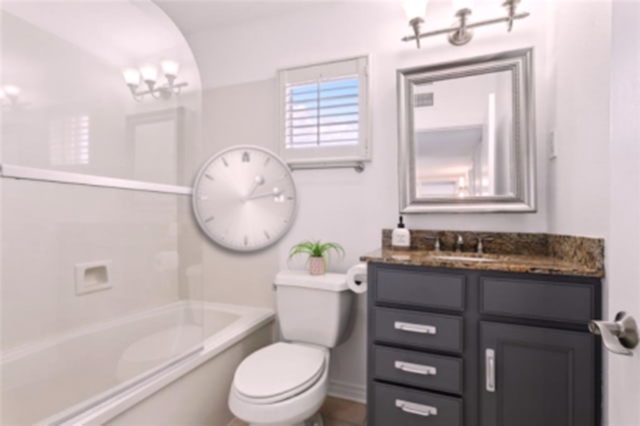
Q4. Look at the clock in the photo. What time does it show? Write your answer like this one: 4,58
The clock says 1,13
